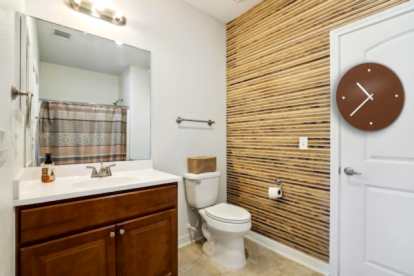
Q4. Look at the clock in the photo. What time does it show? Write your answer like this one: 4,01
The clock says 10,38
